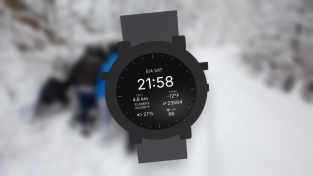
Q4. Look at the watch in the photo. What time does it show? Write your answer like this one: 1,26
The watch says 21,58
